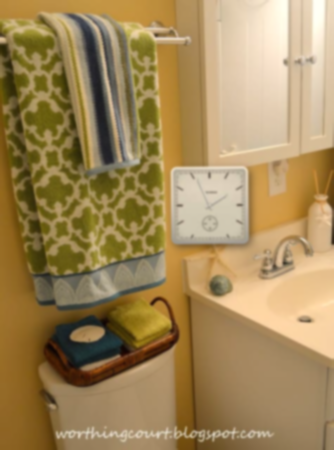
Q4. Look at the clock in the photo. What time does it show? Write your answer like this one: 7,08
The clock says 1,56
